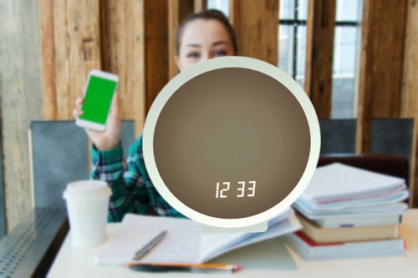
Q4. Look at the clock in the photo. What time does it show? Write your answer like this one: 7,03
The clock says 12,33
